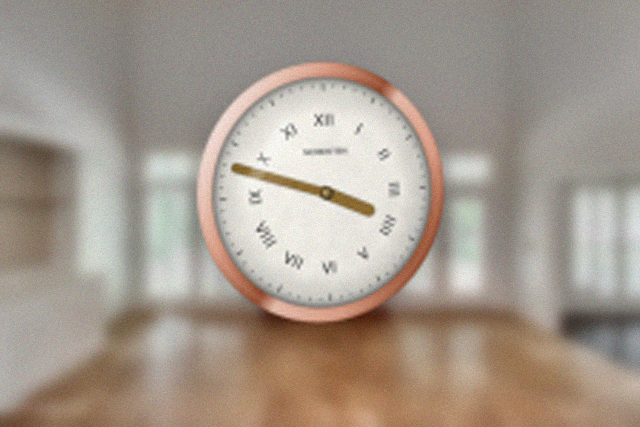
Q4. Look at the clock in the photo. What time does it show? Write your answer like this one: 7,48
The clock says 3,48
